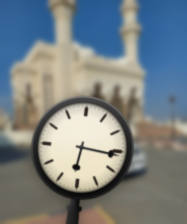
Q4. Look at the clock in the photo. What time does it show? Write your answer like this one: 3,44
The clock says 6,16
